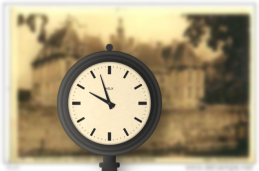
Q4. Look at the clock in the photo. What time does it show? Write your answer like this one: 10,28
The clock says 9,57
